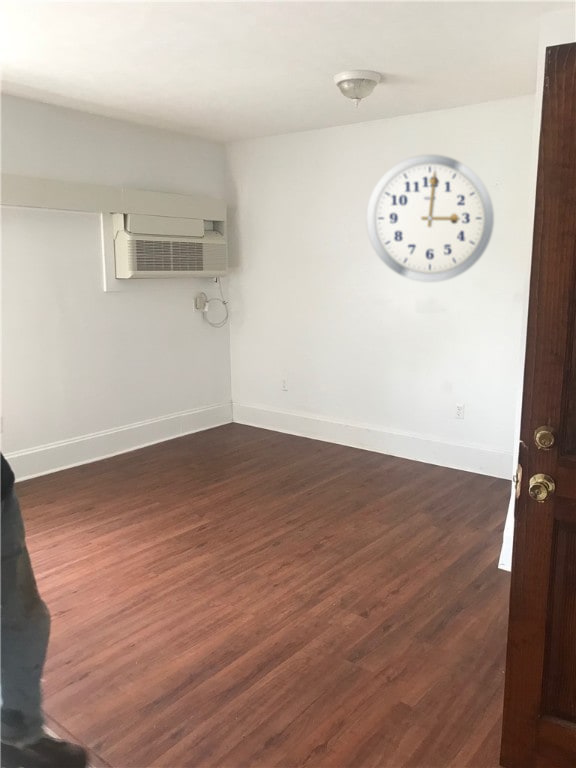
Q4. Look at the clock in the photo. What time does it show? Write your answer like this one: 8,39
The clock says 3,01
